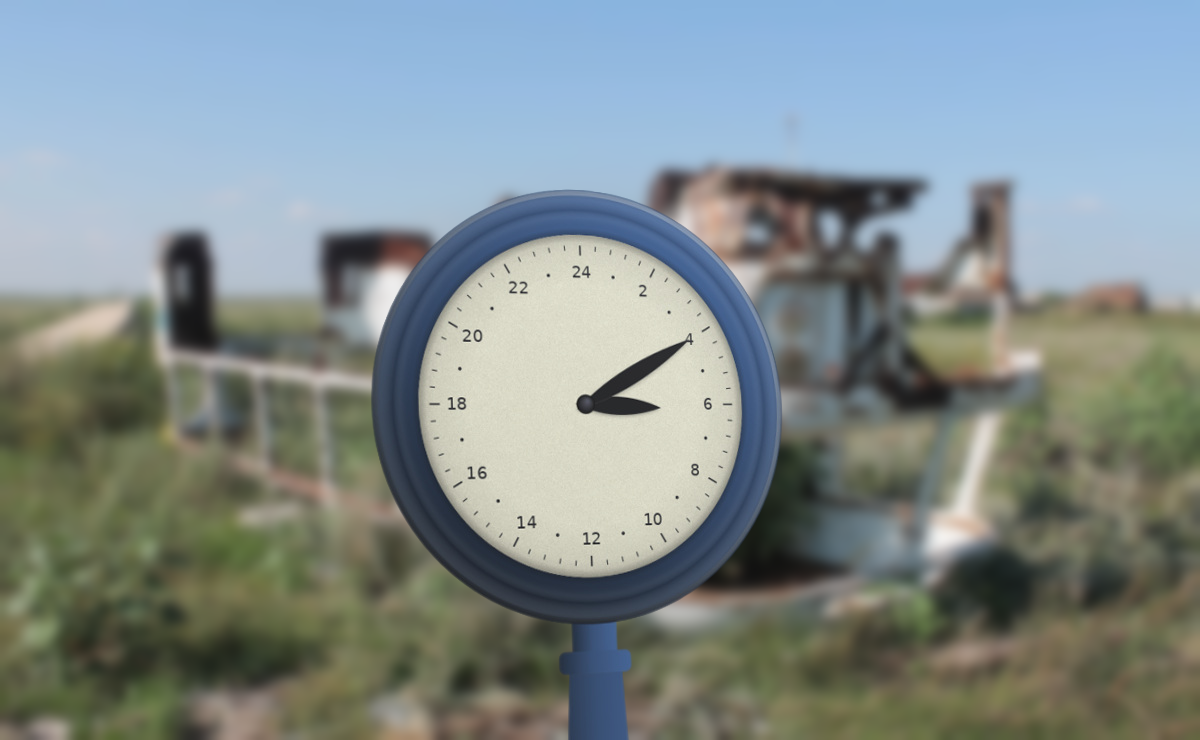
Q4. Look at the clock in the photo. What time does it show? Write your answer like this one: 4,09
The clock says 6,10
